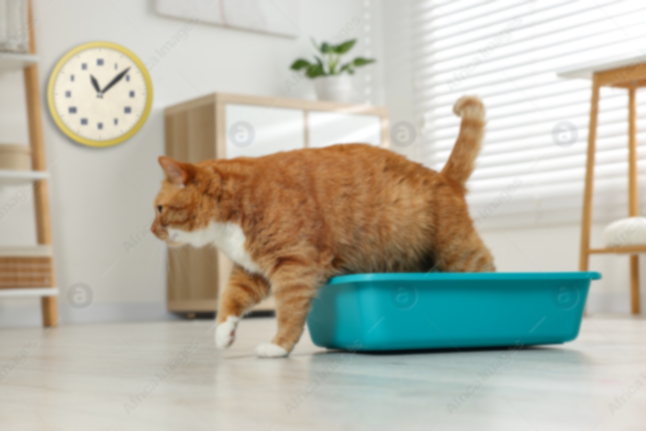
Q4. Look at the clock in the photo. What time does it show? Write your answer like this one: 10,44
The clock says 11,08
